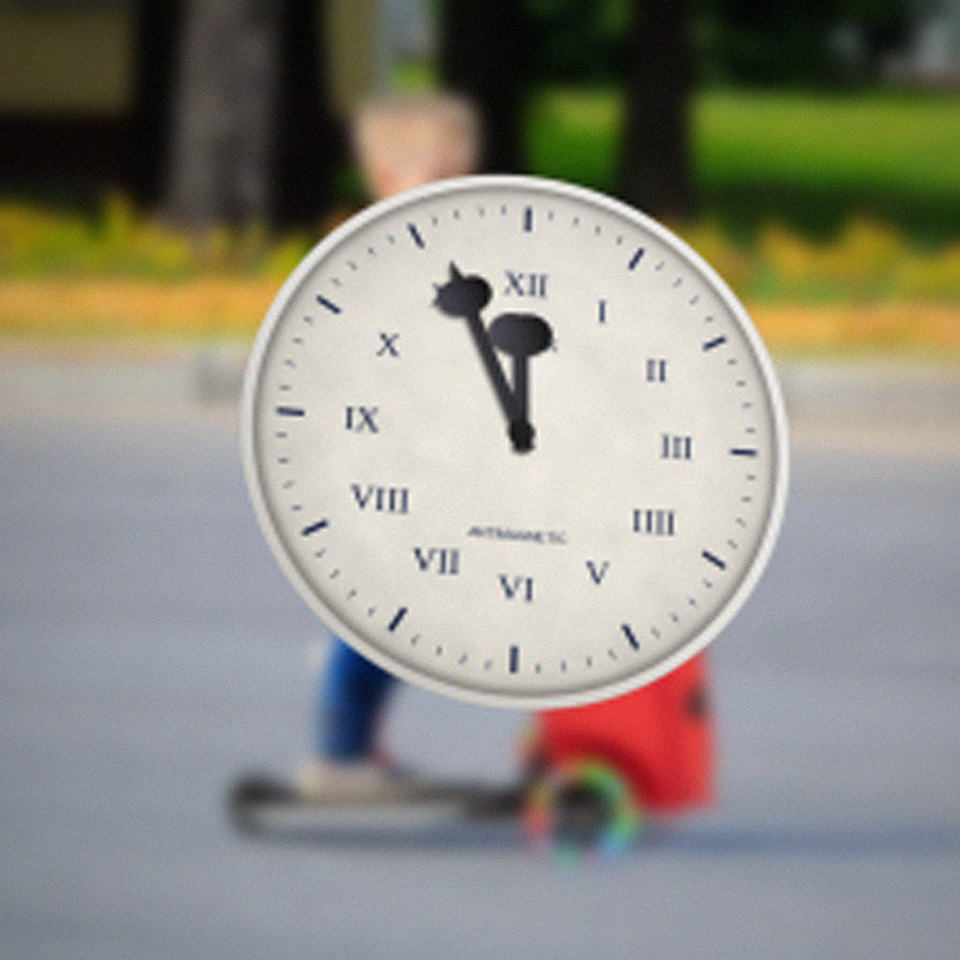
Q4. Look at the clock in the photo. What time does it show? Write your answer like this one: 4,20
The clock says 11,56
